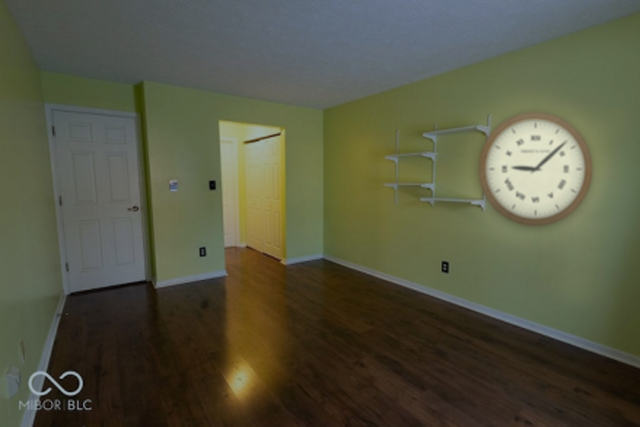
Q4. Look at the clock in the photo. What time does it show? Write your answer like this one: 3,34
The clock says 9,08
